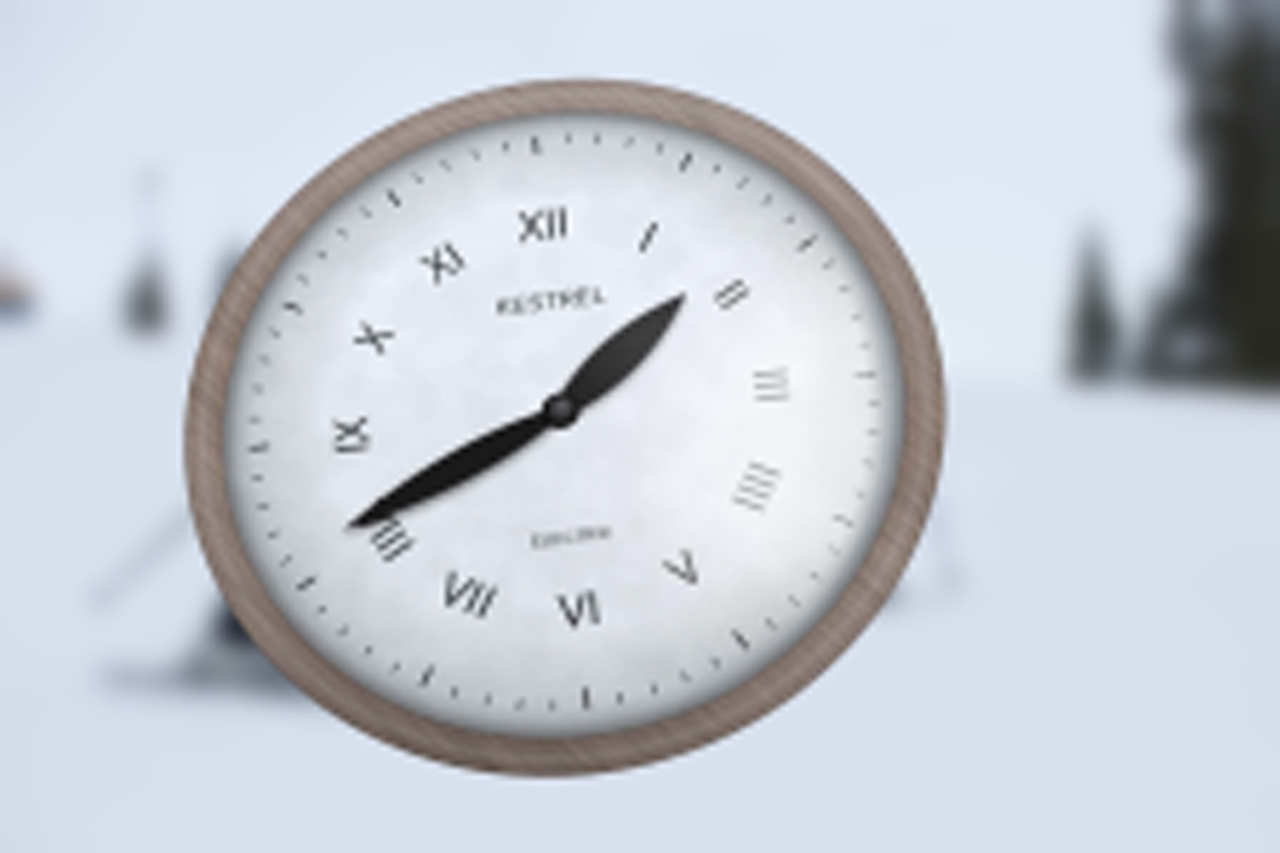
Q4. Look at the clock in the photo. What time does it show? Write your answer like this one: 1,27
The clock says 1,41
